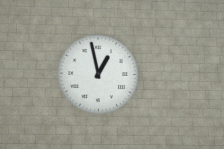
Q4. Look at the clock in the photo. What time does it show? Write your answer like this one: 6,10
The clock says 12,58
